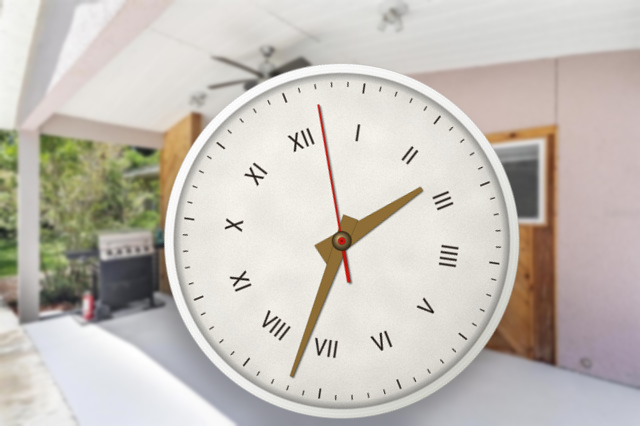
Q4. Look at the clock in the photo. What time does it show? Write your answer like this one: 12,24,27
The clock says 2,37,02
